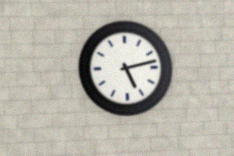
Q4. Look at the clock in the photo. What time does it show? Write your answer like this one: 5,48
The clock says 5,13
